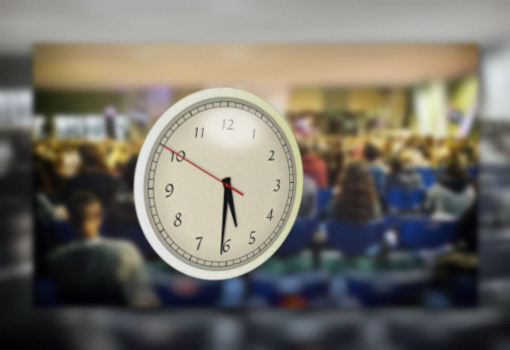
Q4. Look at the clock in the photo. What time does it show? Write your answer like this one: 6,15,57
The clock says 5,30,50
